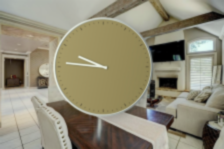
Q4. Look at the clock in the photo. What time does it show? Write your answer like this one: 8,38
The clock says 9,46
